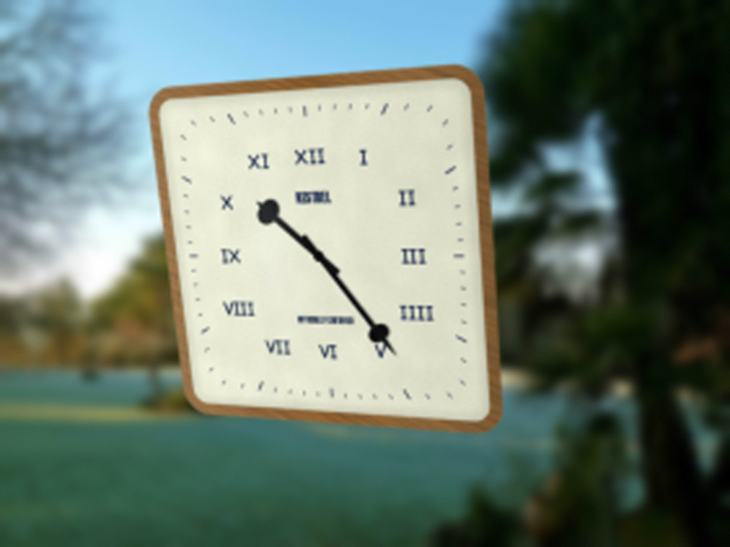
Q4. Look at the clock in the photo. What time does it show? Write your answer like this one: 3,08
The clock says 10,24
